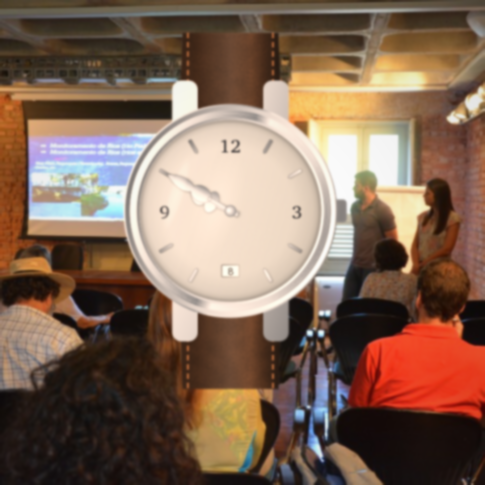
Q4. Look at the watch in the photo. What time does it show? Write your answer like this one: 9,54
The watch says 9,50
